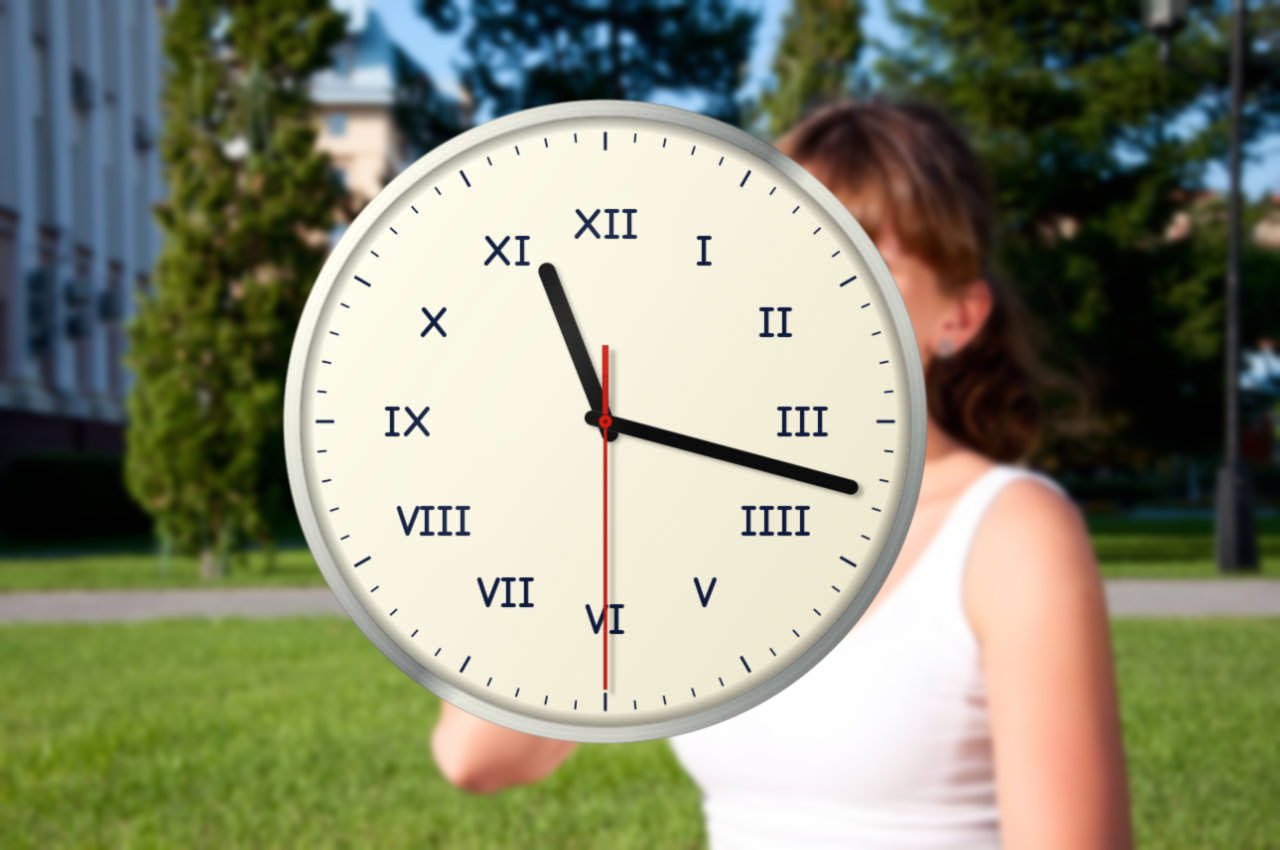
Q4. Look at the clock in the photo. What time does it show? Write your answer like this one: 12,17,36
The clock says 11,17,30
